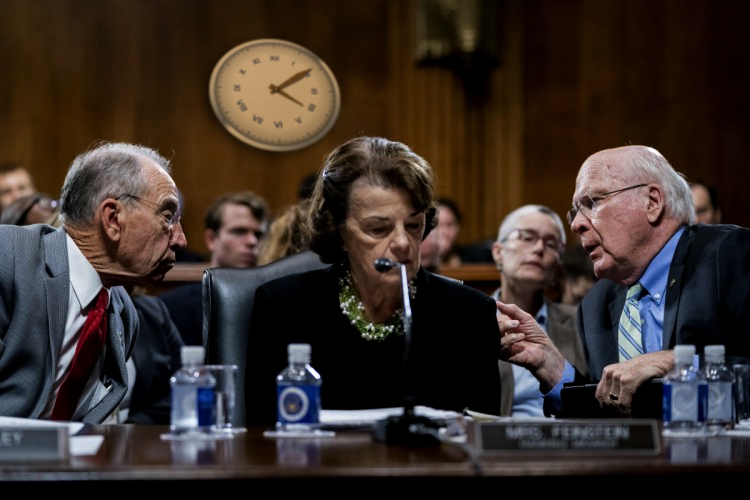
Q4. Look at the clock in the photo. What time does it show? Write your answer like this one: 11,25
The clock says 4,09
